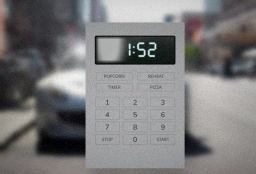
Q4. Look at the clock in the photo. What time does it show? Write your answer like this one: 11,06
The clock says 1,52
